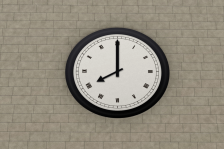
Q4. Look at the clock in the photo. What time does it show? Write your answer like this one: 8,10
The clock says 8,00
